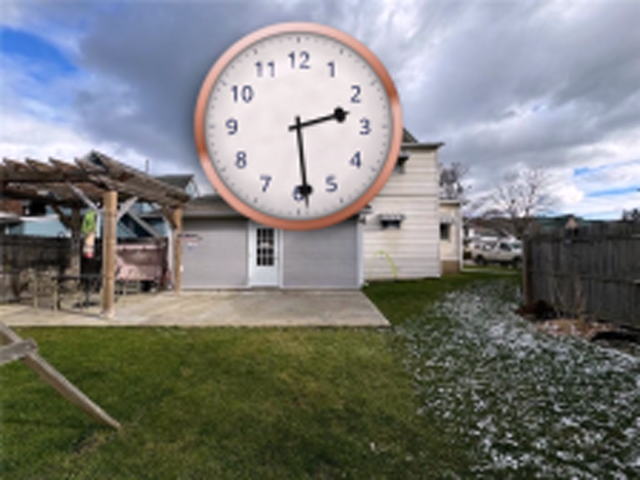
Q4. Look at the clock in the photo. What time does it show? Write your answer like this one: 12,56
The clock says 2,29
